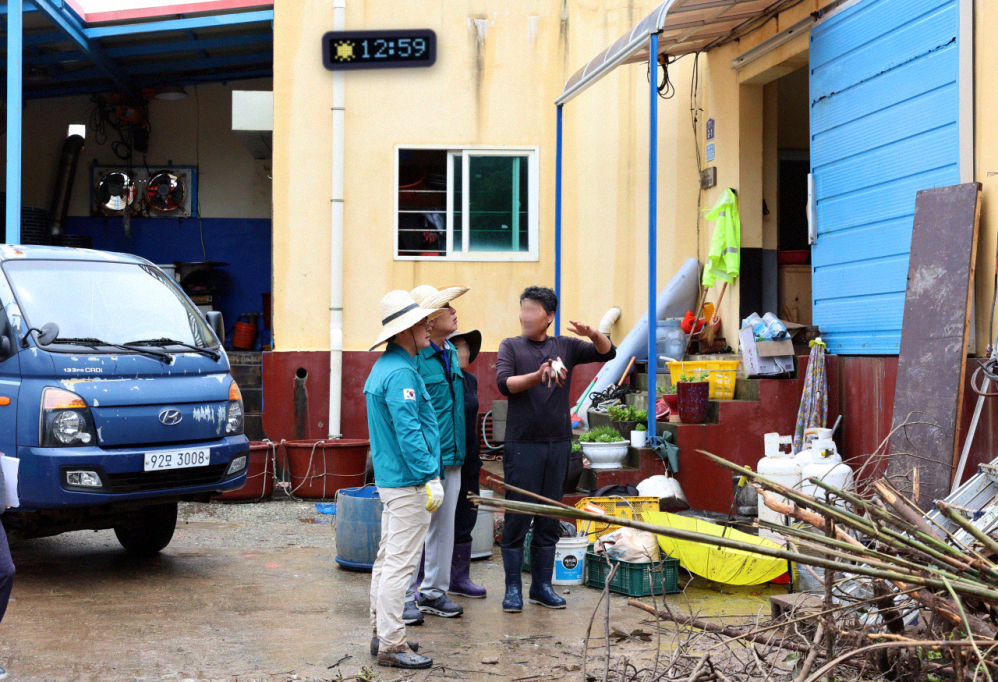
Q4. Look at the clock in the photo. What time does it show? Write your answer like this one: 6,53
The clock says 12,59
